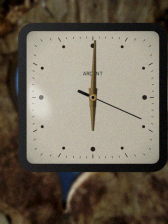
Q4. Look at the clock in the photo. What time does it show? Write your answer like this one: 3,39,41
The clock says 6,00,19
